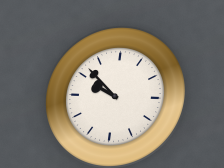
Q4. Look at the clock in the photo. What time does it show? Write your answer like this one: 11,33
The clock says 9,52
